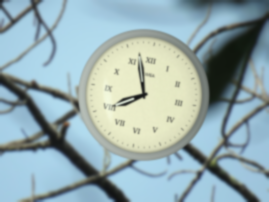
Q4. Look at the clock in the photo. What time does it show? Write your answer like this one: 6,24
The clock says 7,57
